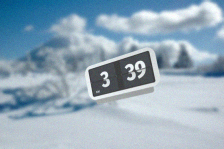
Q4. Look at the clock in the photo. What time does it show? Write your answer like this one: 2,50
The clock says 3,39
